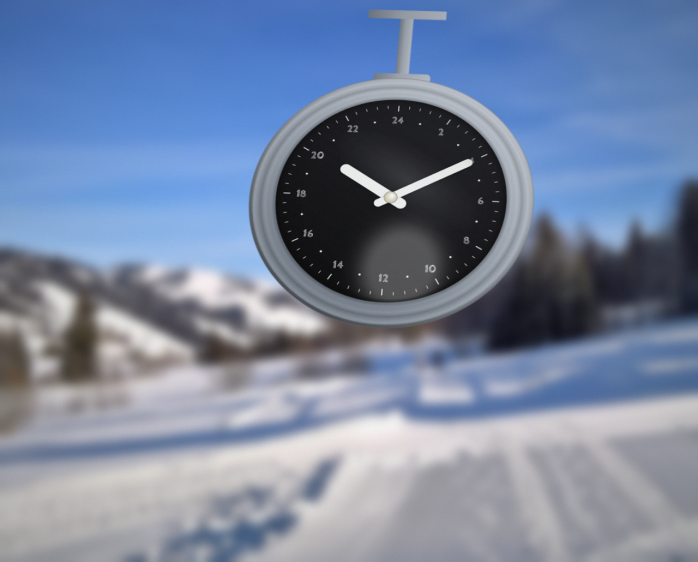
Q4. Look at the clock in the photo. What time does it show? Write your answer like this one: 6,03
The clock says 20,10
